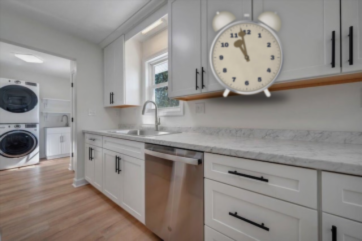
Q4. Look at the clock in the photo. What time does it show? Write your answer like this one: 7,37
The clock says 10,58
